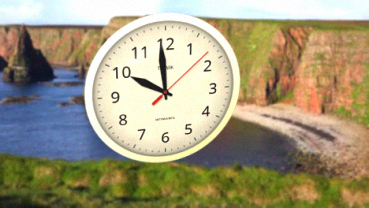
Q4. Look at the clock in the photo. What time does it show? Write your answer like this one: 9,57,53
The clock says 9,59,08
